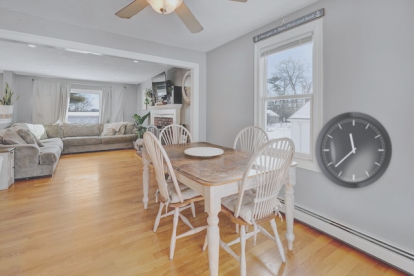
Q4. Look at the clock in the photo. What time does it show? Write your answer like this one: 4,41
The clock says 11,38
